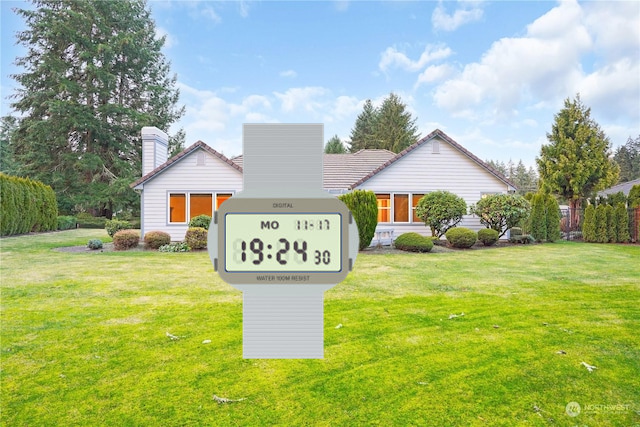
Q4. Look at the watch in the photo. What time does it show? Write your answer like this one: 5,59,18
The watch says 19,24,30
